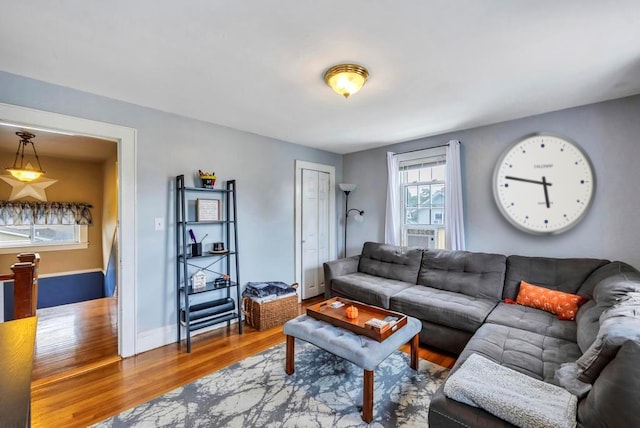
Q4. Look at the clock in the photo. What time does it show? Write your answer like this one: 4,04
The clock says 5,47
